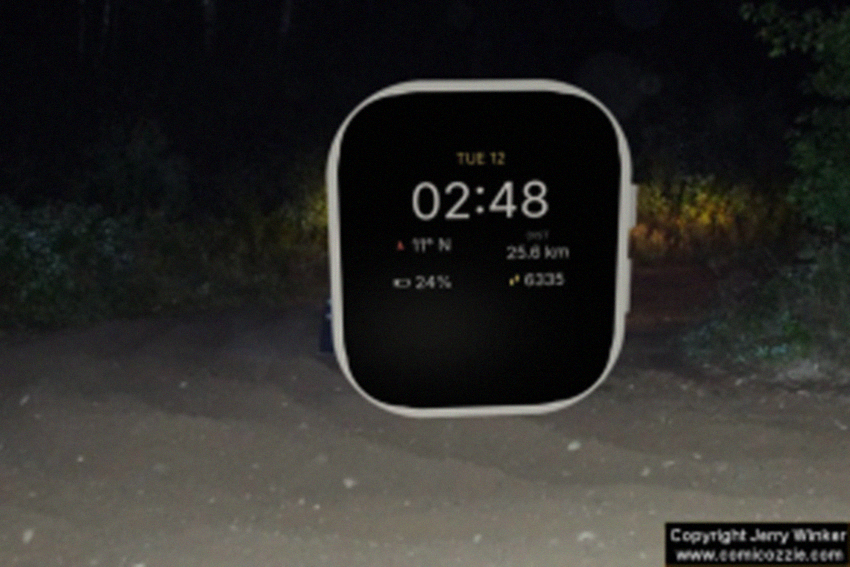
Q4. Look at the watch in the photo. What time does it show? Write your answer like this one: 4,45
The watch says 2,48
